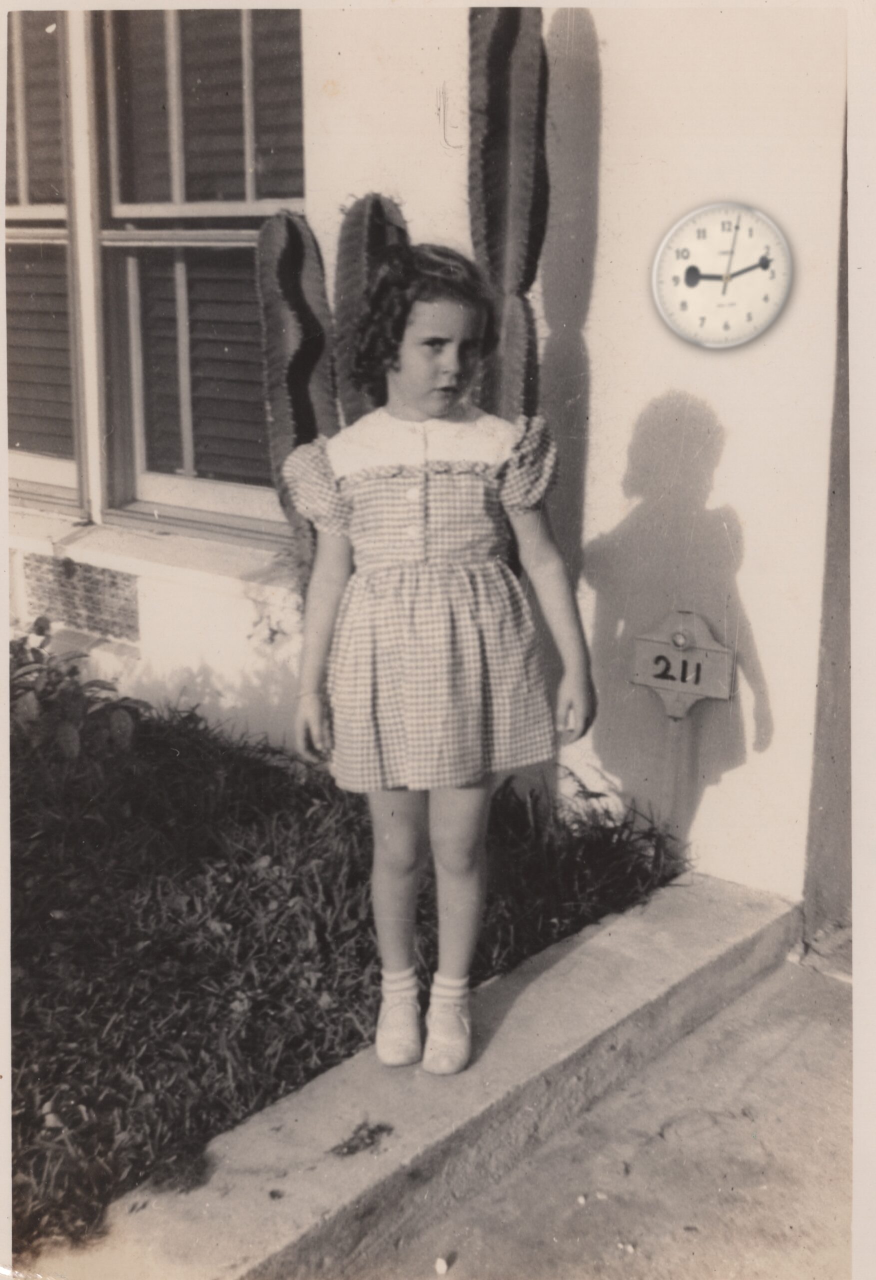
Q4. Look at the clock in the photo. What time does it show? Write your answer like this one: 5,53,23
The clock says 9,12,02
